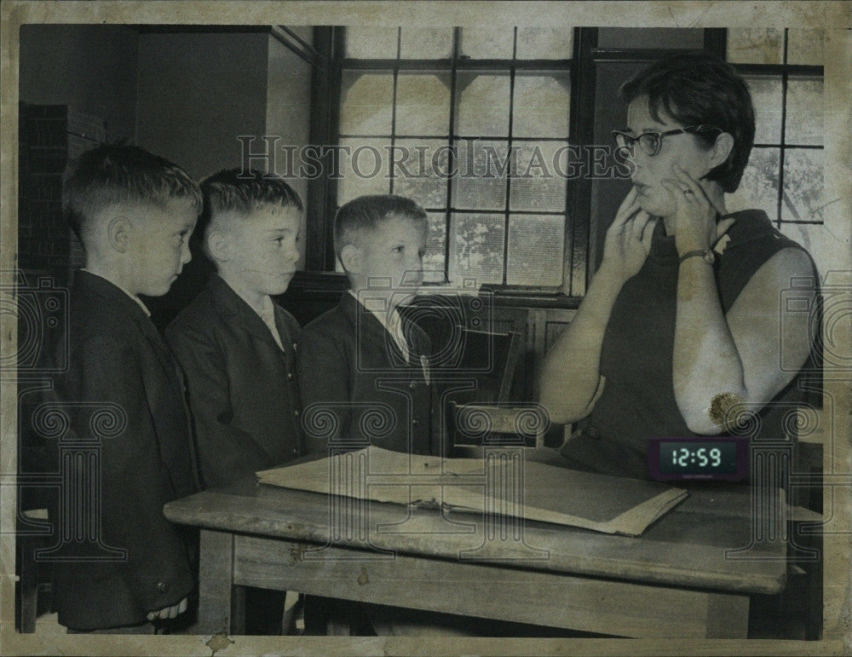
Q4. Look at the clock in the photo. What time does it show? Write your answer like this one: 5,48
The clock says 12,59
